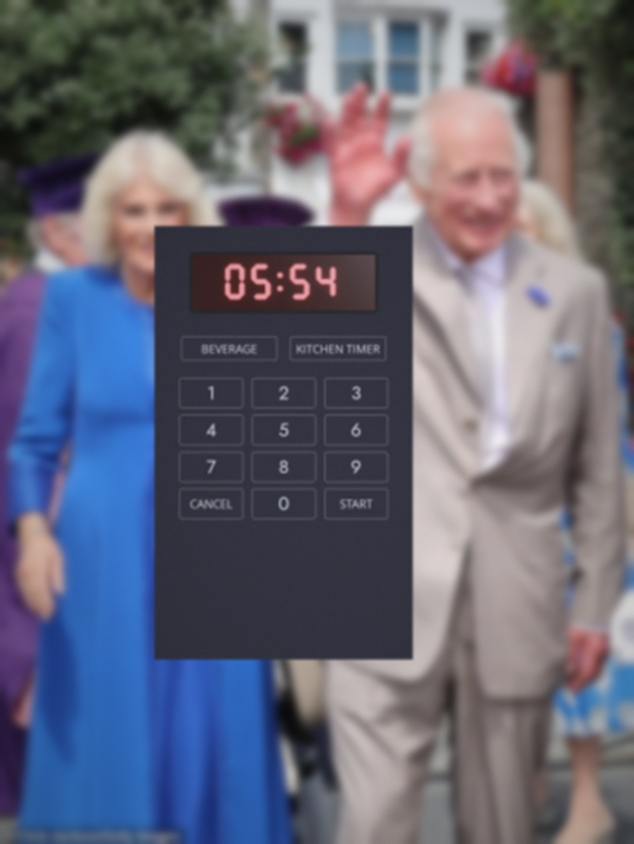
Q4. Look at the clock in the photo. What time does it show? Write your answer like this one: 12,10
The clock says 5,54
